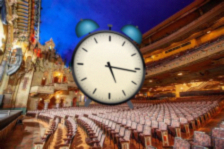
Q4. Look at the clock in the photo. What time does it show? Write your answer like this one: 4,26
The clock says 5,16
